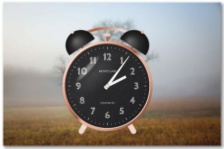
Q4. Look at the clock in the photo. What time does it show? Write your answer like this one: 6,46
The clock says 2,06
